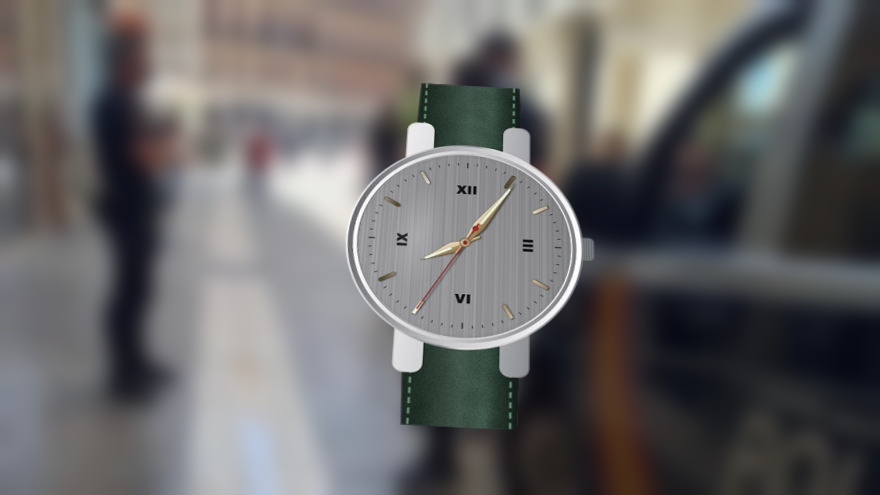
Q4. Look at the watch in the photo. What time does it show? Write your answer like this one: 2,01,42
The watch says 8,05,35
